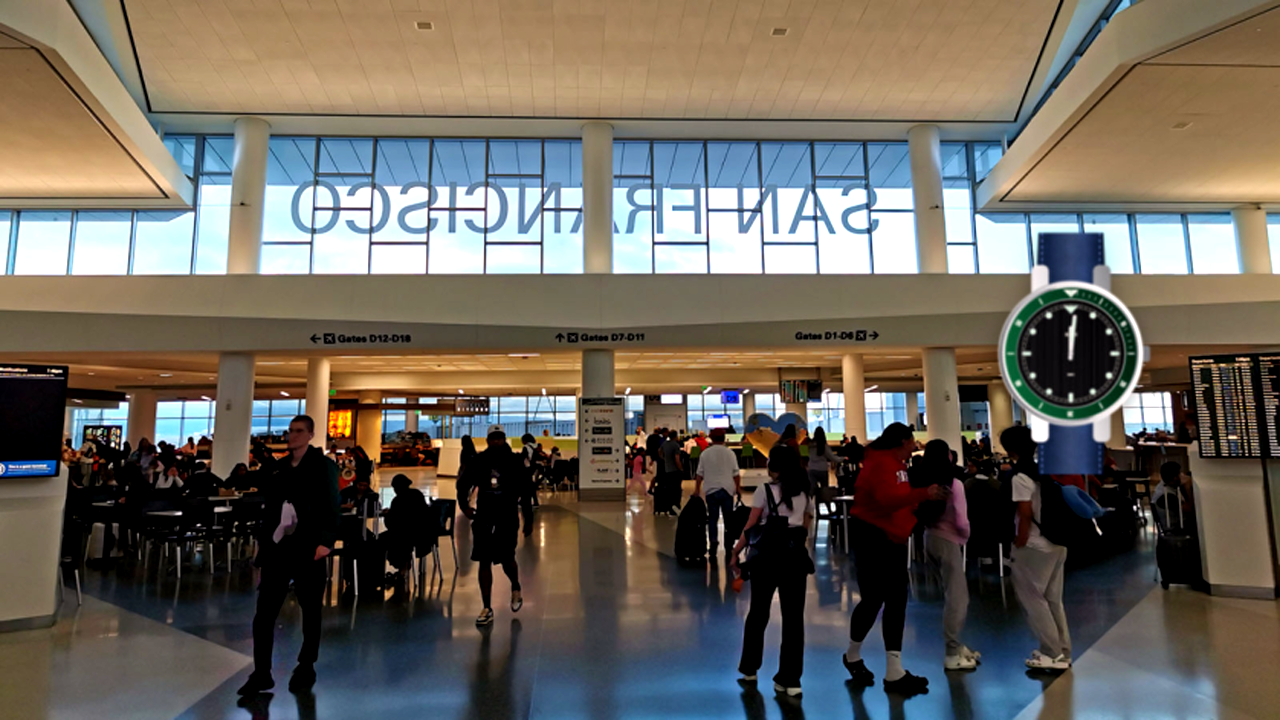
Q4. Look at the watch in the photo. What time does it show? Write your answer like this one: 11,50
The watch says 12,01
